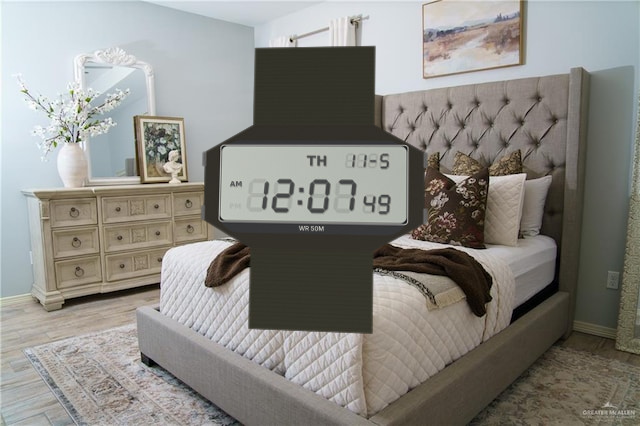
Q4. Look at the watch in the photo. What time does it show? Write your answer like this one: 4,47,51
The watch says 12,07,49
